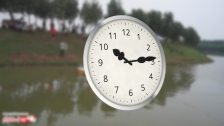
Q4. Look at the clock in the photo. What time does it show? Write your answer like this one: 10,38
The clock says 10,14
